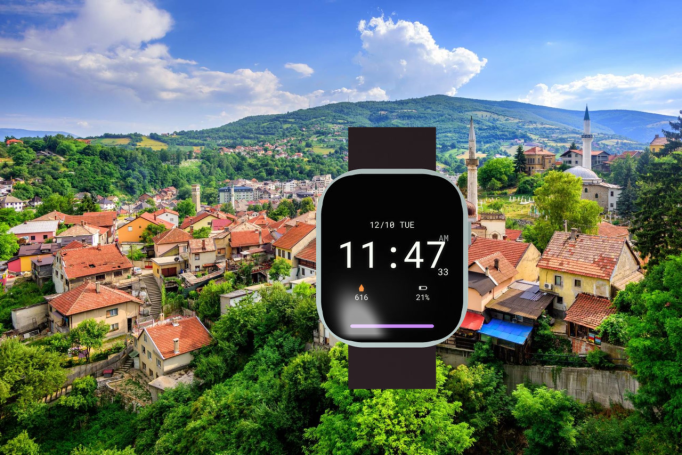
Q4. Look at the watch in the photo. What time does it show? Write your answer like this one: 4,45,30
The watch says 11,47,33
